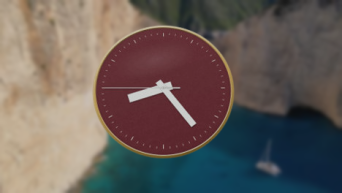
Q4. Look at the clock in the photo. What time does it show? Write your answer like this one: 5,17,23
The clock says 8,23,45
